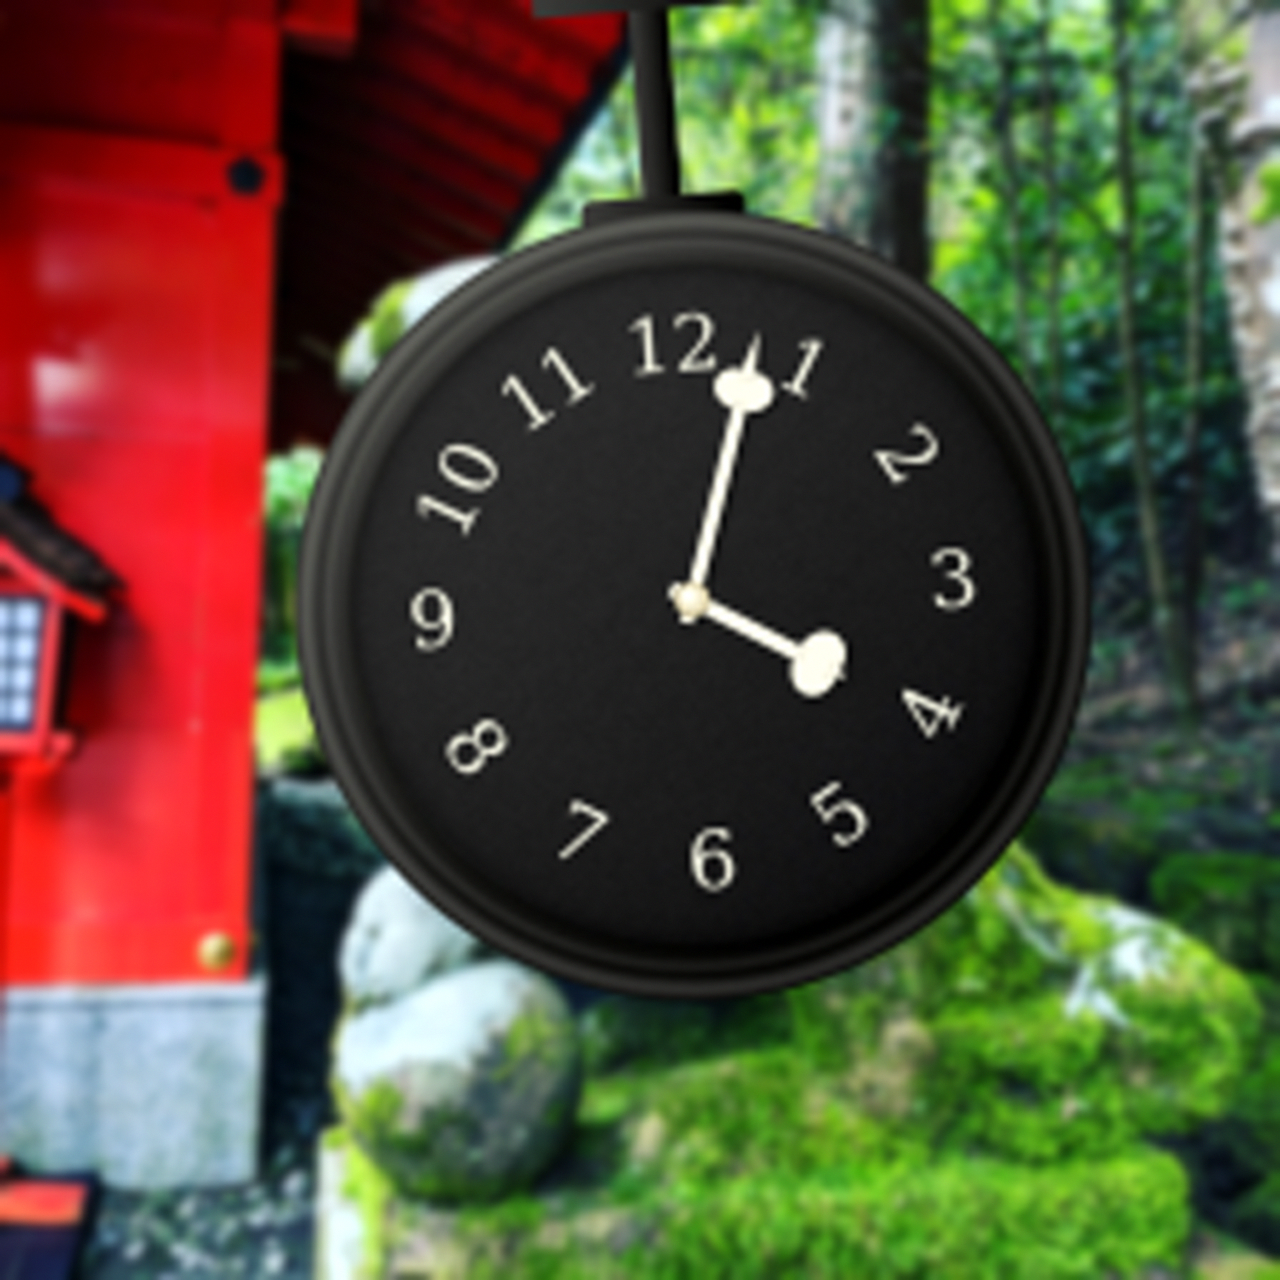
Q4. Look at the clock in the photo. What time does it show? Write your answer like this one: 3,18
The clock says 4,03
